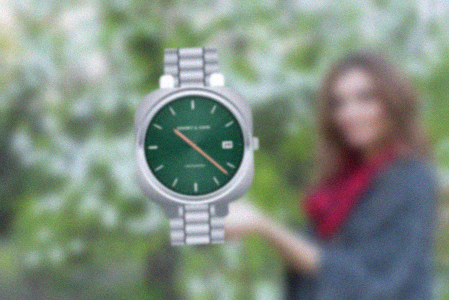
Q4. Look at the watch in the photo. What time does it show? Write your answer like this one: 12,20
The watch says 10,22
